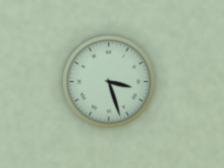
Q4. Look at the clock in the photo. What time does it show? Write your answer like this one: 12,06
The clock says 3,27
